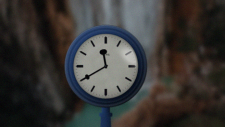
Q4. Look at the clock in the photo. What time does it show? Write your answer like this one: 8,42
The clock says 11,40
